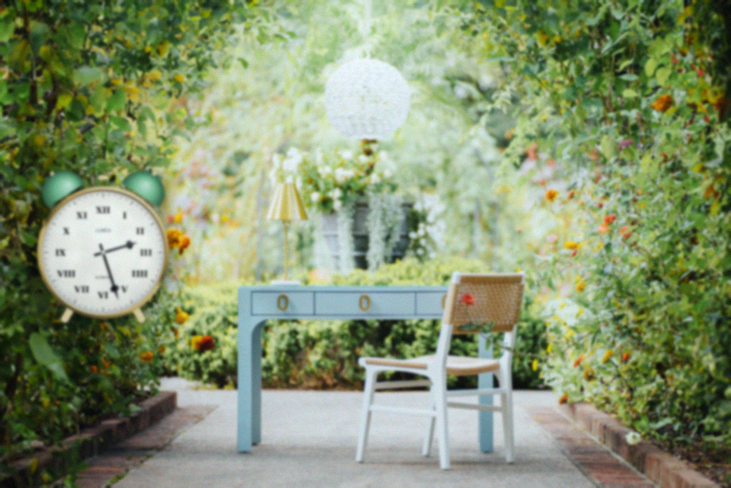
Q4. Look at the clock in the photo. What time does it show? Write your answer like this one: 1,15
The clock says 2,27
